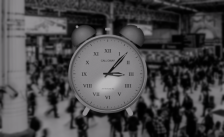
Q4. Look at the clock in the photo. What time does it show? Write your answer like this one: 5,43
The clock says 3,07
